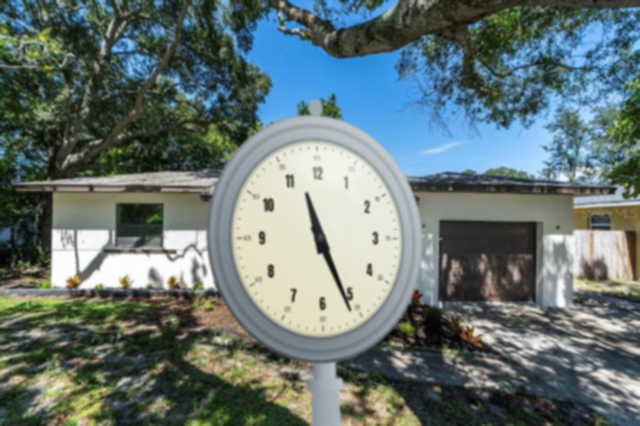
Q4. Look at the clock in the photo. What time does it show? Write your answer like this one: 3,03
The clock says 11,26
